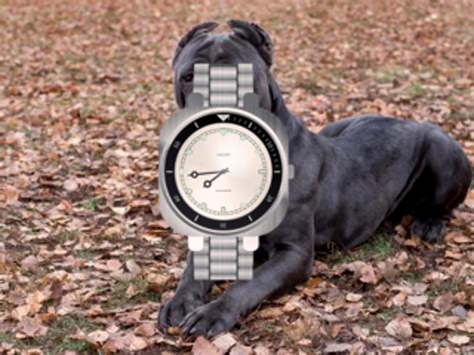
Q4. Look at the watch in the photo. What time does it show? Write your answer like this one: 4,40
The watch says 7,44
